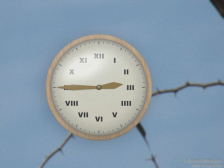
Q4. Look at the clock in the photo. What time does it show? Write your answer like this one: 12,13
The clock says 2,45
